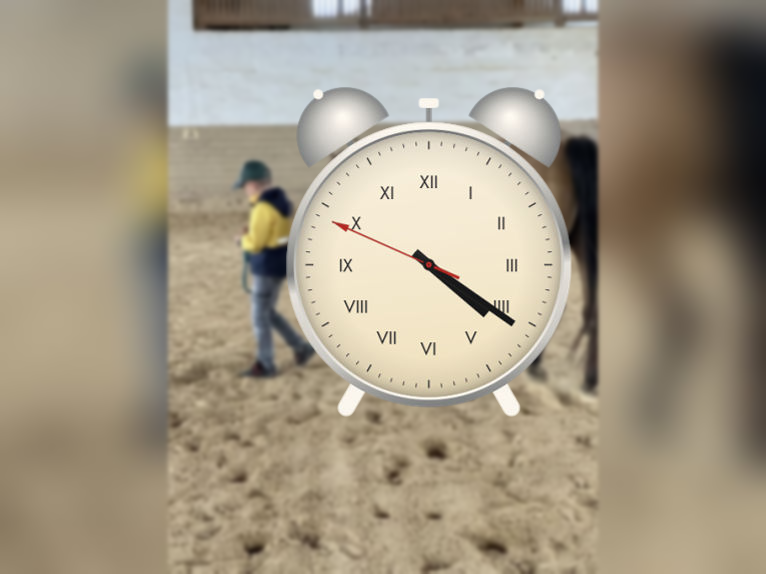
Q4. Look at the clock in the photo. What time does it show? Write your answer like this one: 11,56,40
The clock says 4,20,49
